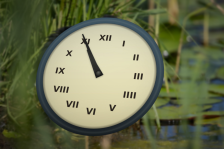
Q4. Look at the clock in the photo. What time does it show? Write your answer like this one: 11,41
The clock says 10,55
